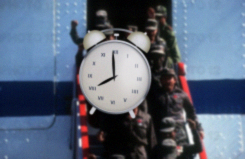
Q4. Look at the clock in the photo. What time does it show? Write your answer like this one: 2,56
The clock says 7,59
